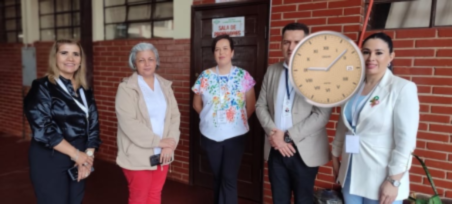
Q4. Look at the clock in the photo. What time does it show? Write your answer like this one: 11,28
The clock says 9,08
